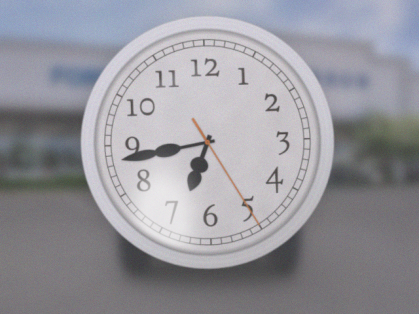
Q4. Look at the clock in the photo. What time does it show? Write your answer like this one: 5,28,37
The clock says 6,43,25
